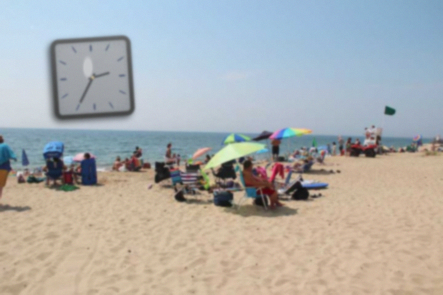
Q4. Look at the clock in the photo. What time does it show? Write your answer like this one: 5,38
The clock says 2,35
